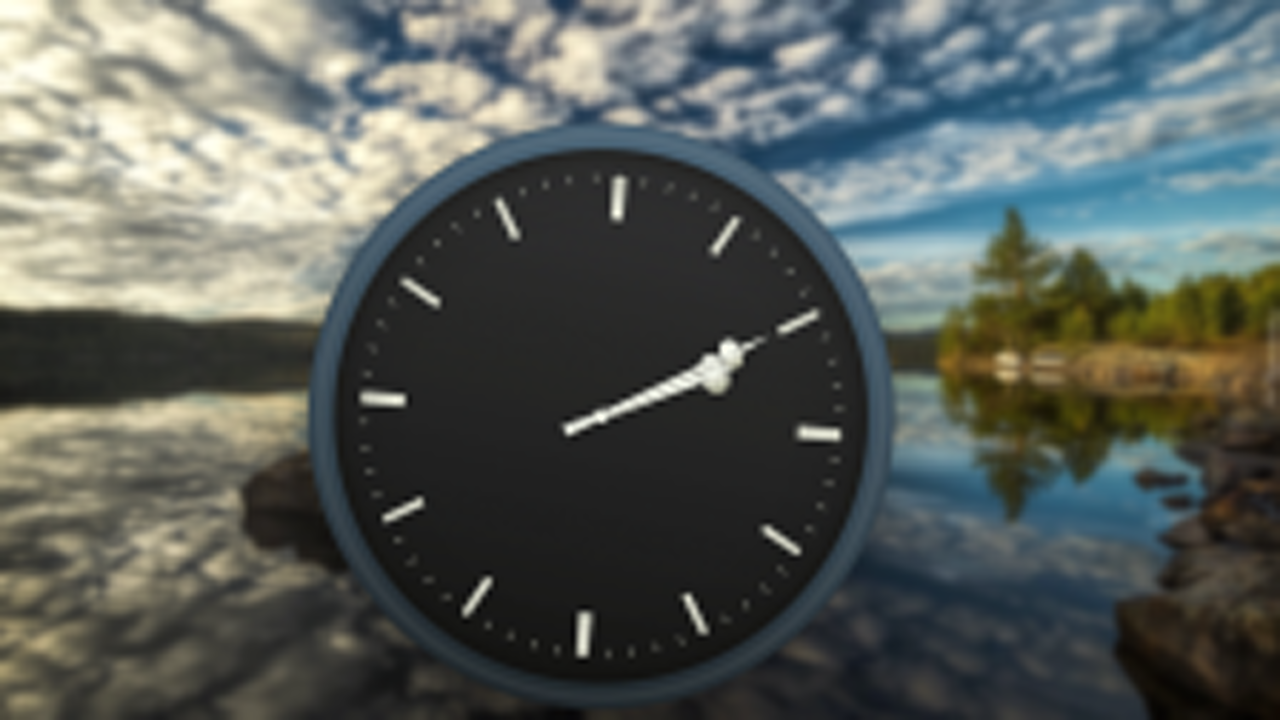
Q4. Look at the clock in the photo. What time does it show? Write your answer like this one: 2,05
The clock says 2,10
